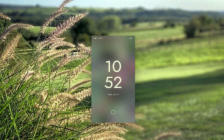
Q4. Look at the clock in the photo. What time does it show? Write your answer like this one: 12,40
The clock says 10,52
